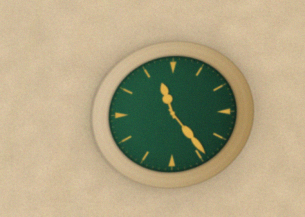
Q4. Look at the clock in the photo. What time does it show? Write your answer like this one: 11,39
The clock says 11,24
